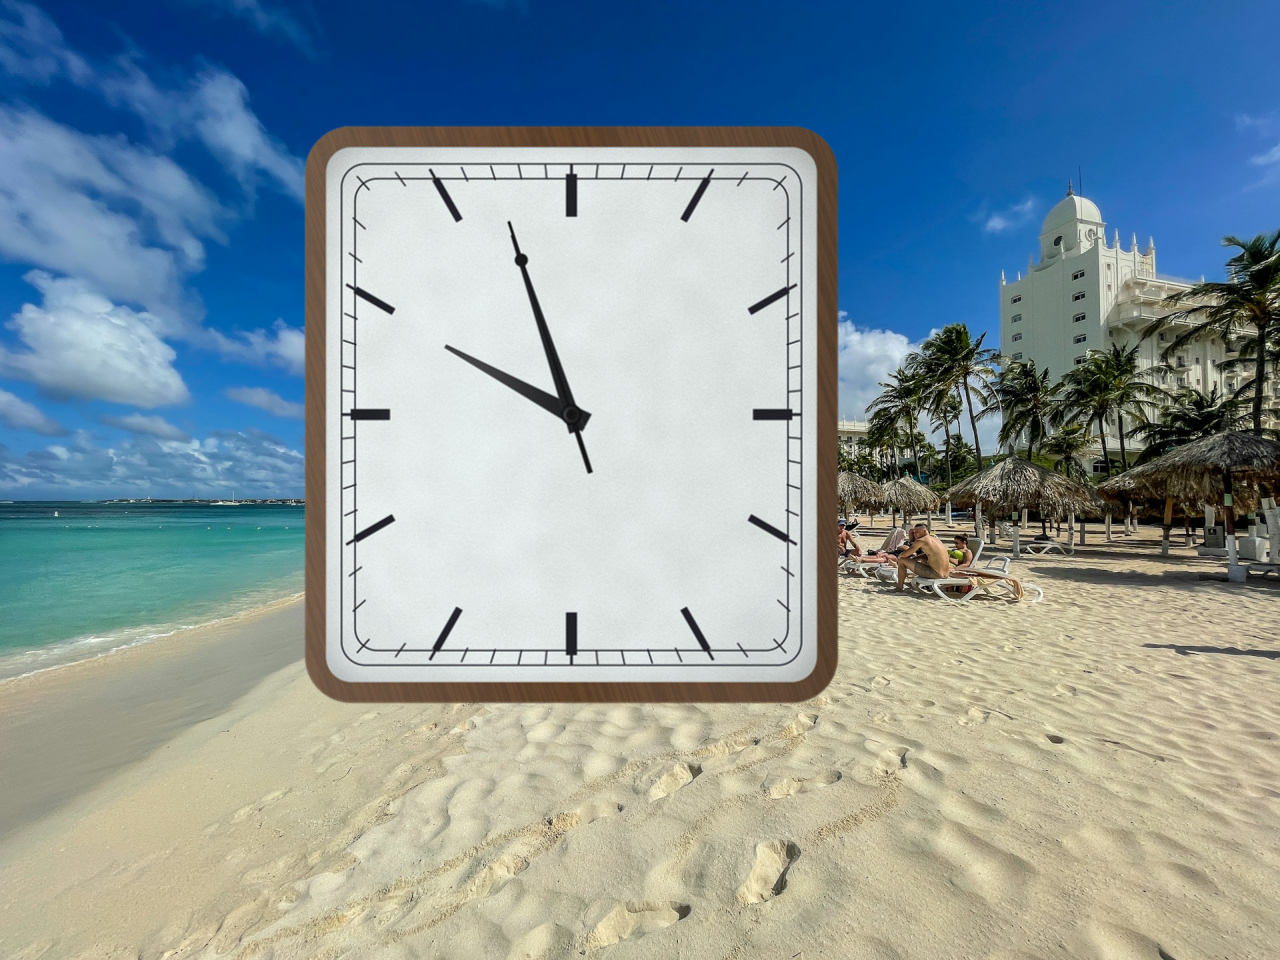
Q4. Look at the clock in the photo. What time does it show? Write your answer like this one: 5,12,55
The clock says 9,56,57
